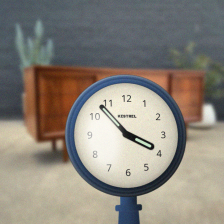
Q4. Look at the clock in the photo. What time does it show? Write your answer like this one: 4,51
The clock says 3,53
